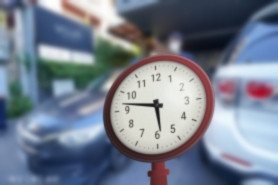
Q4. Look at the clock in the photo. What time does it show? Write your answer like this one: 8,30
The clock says 5,47
